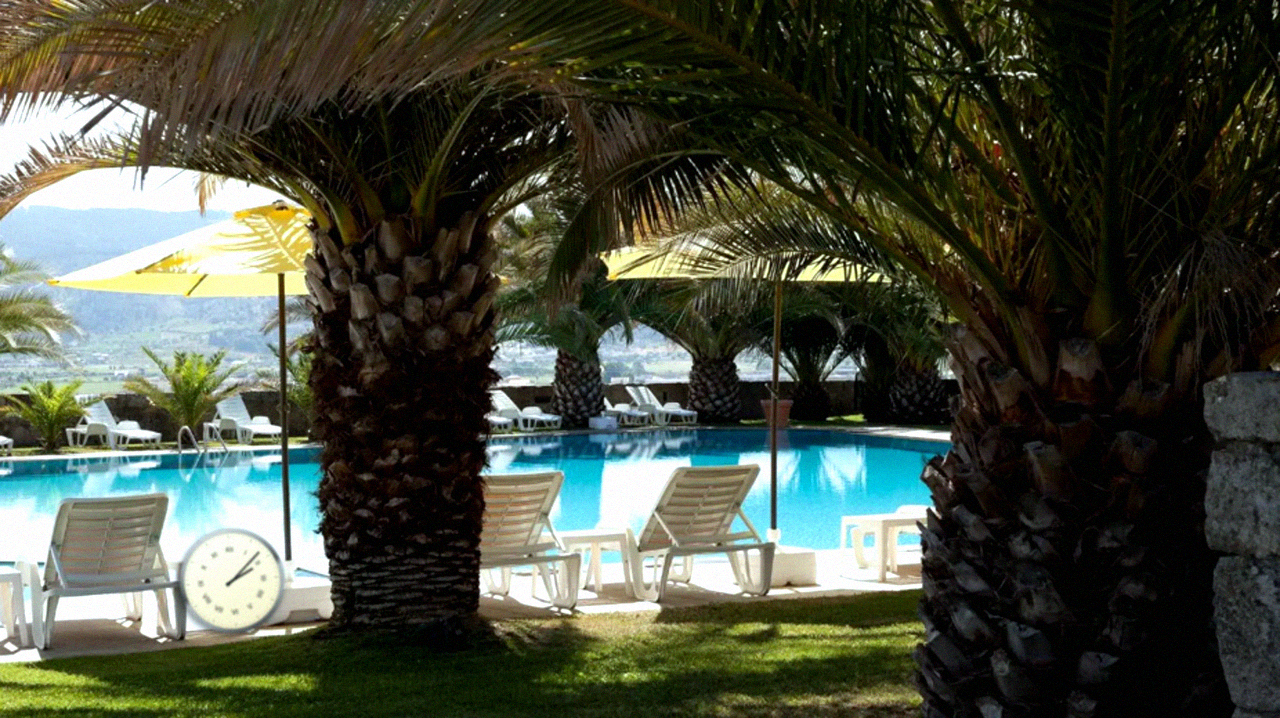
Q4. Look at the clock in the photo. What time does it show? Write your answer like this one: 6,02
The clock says 2,08
